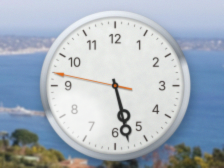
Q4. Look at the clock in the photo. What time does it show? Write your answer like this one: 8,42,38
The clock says 5,27,47
